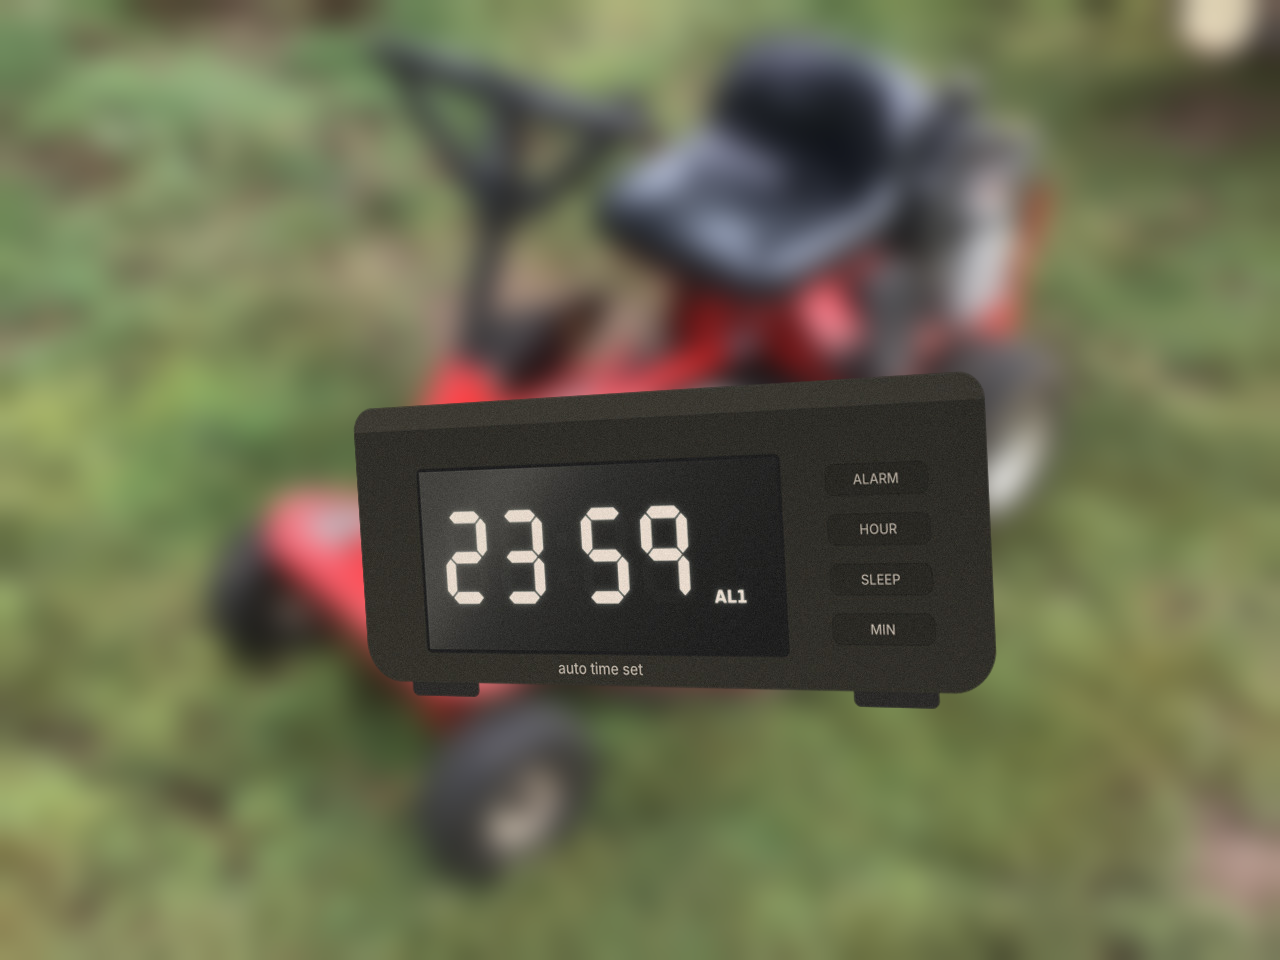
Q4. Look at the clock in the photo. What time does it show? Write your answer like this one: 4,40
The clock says 23,59
